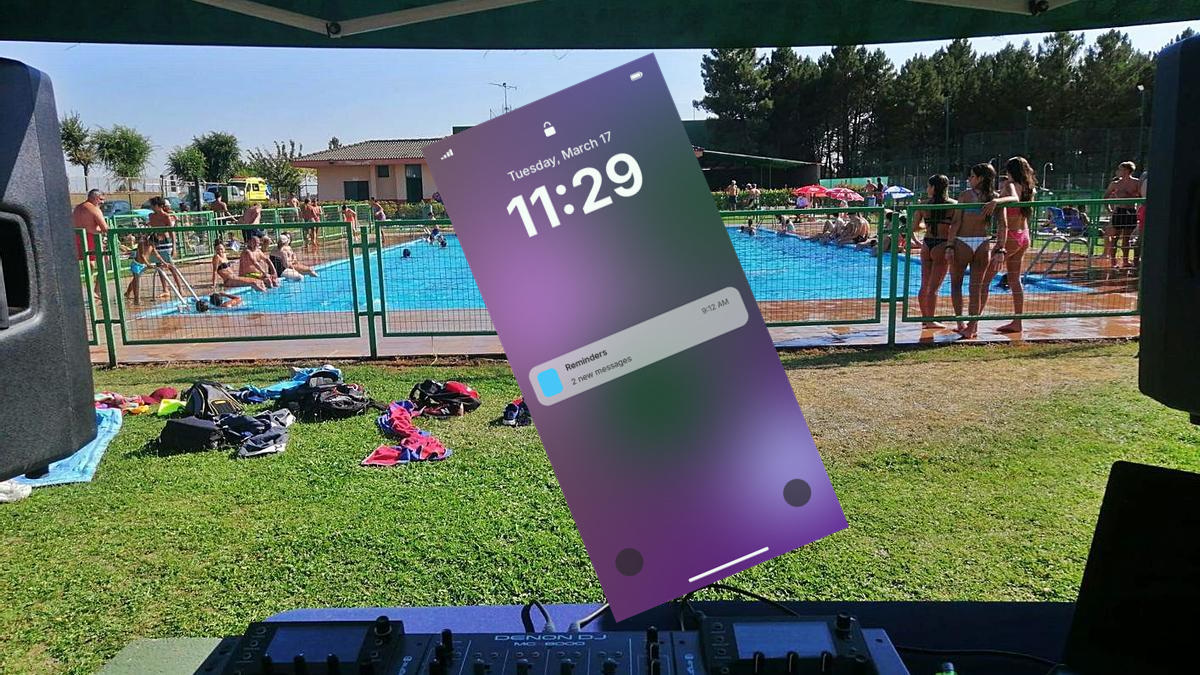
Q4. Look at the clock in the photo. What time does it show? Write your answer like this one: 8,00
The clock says 11,29
